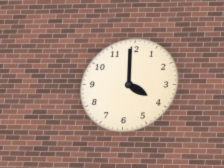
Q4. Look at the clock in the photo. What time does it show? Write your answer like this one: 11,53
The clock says 3,59
